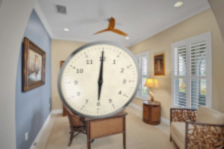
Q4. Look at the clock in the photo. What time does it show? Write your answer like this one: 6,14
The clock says 6,00
